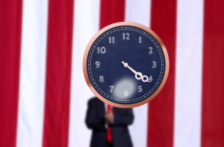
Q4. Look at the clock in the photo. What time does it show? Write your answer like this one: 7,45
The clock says 4,21
